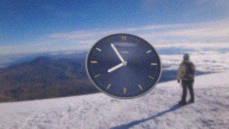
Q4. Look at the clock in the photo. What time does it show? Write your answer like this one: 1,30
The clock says 7,55
